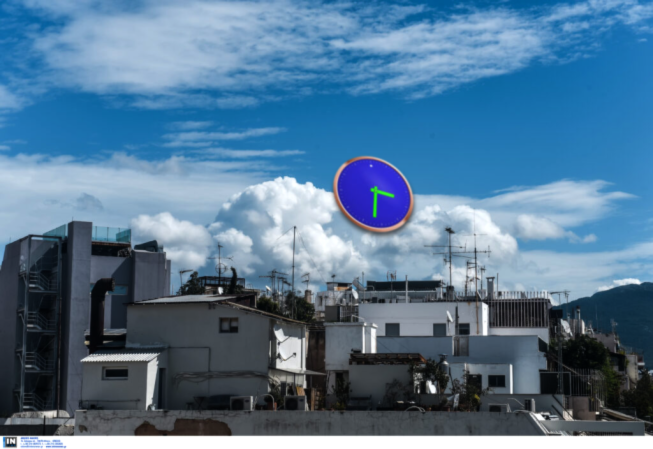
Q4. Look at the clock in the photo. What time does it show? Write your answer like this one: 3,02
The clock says 3,32
